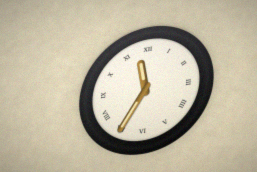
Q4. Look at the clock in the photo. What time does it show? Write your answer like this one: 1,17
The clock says 11,35
